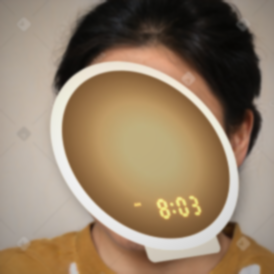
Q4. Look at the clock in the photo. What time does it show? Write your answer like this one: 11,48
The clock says 8,03
